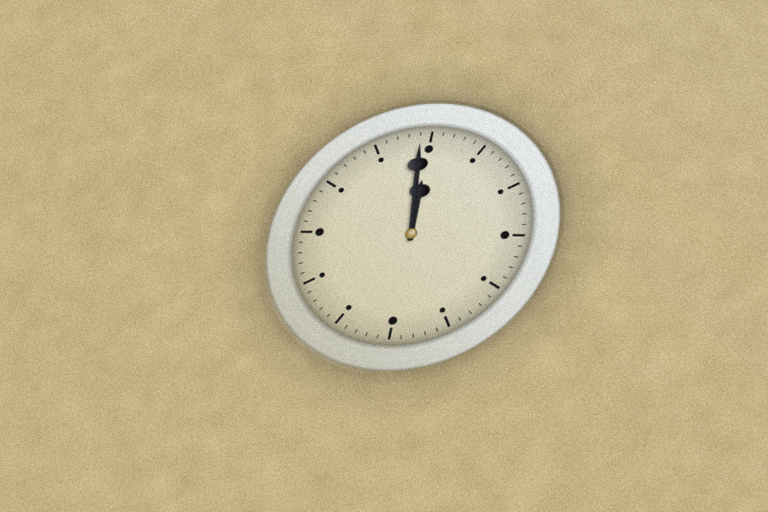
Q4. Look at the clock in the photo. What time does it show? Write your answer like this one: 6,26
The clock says 11,59
